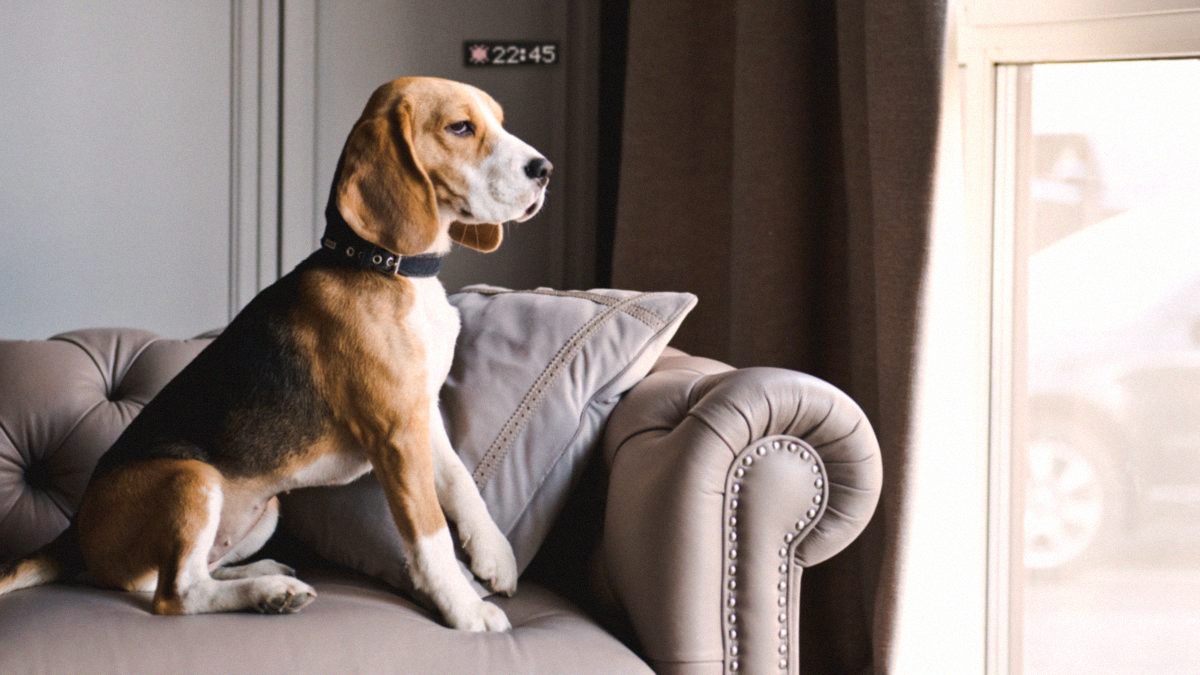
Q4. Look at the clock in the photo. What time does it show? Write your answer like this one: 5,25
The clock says 22,45
